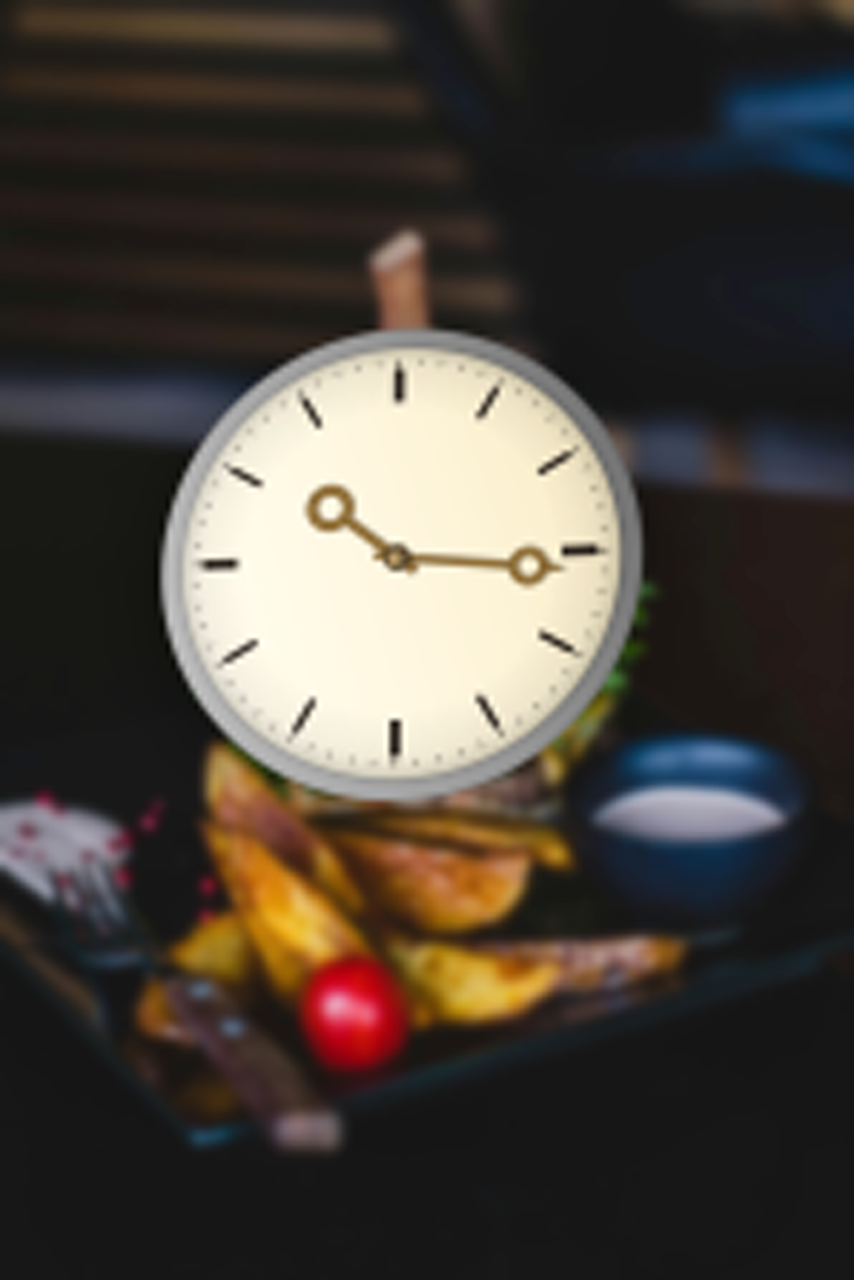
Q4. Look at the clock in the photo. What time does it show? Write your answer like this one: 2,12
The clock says 10,16
